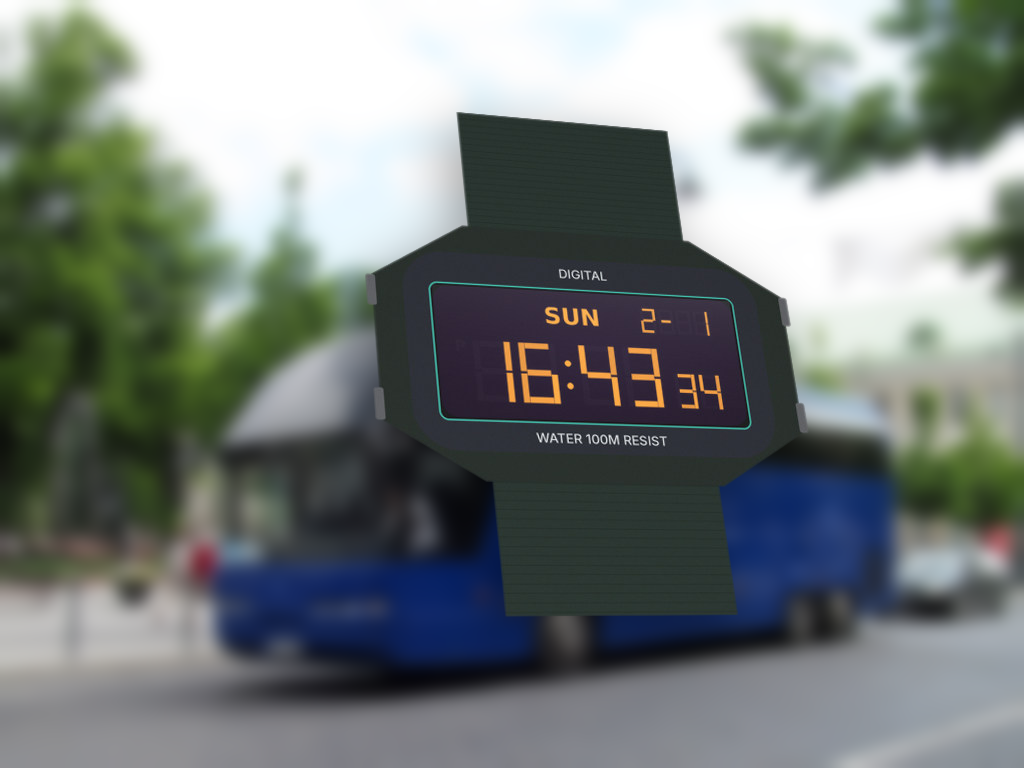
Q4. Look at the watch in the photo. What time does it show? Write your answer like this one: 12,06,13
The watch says 16,43,34
